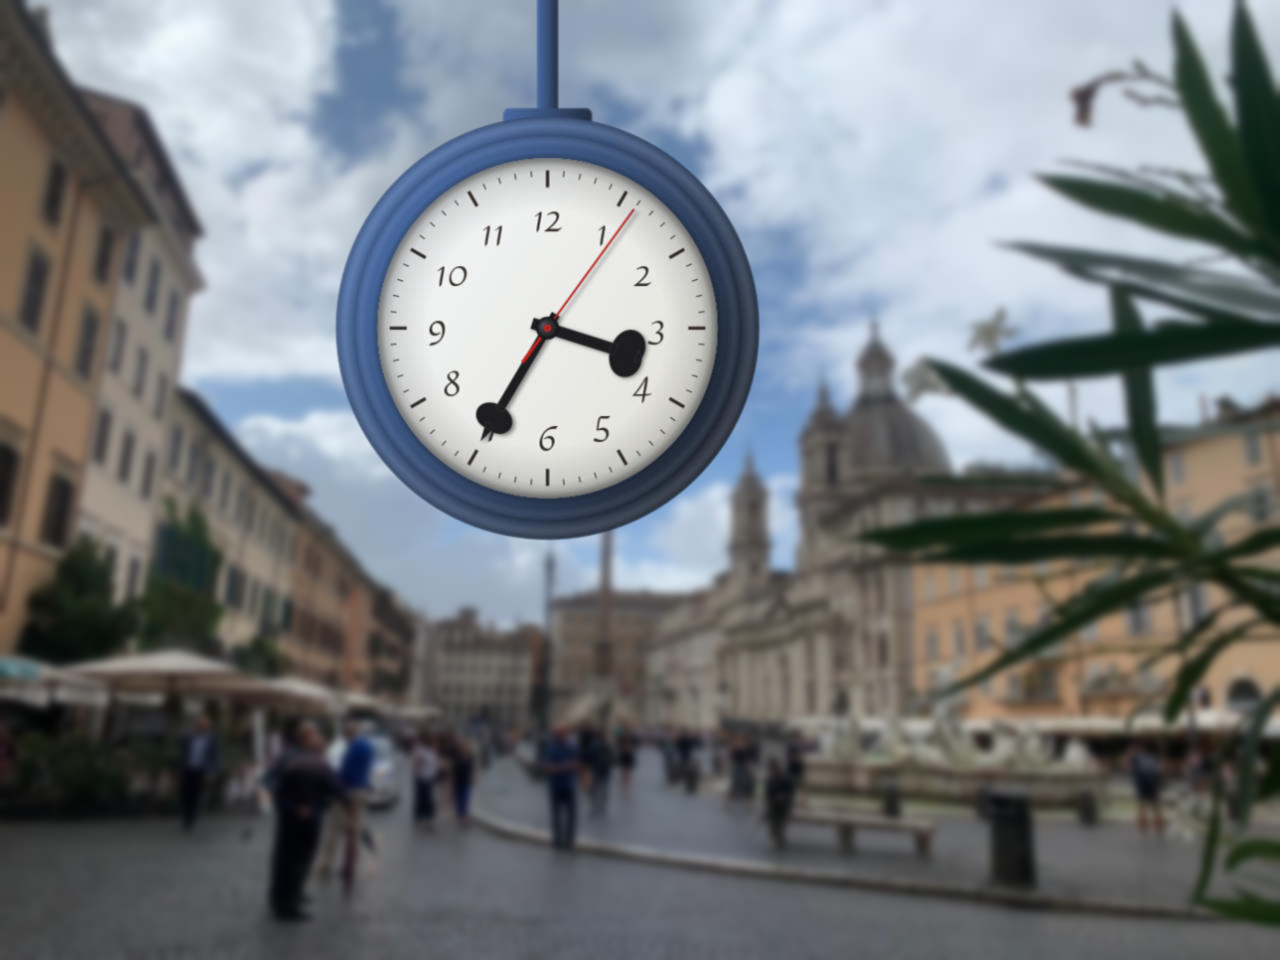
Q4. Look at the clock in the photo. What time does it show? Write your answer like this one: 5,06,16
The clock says 3,35,06
